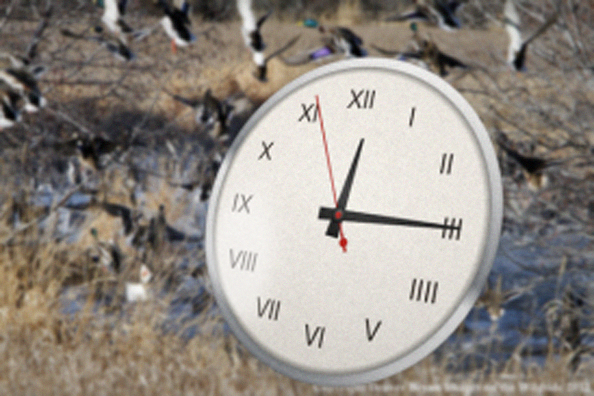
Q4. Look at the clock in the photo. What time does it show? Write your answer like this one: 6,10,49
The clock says 12,14,56
